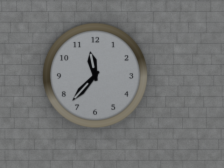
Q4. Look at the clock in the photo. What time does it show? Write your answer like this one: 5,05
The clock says 11,37
